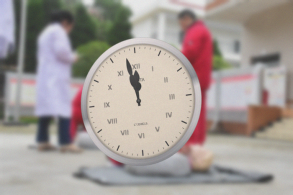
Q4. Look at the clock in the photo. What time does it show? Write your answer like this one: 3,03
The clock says 11,58
